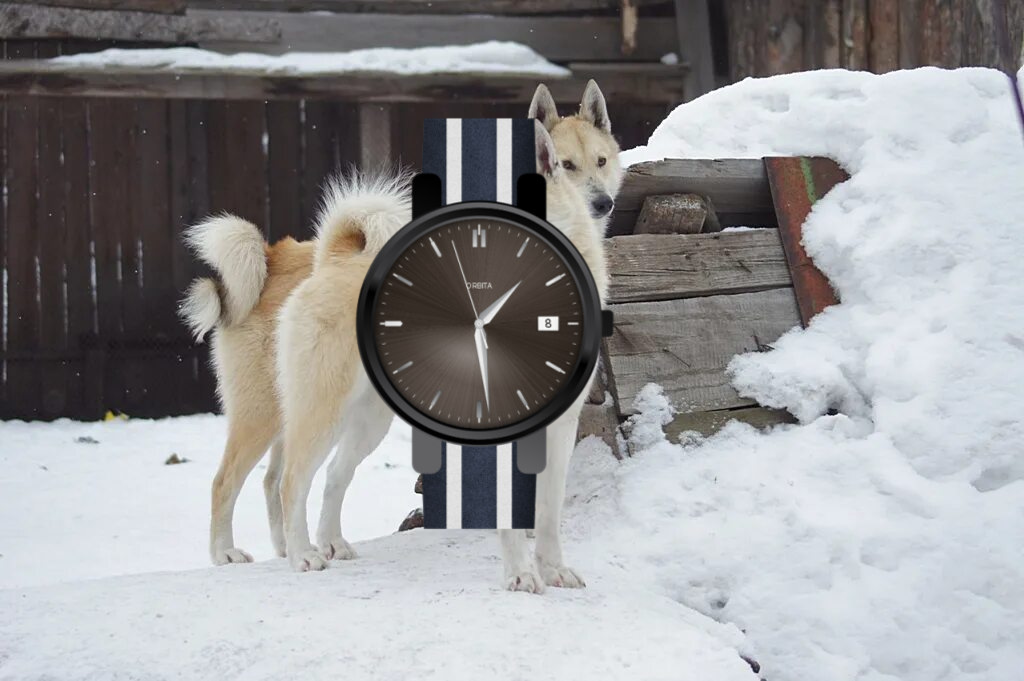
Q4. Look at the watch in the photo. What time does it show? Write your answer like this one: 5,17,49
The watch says 1,28,57
